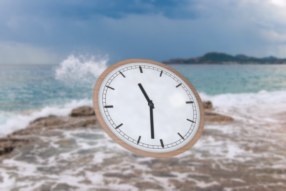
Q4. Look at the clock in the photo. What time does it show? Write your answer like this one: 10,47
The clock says 11,32
